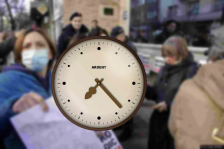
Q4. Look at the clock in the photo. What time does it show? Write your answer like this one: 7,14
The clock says 7,23
